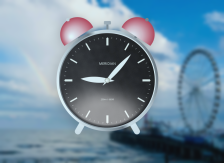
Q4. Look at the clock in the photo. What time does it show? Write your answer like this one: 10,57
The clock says 9,07
